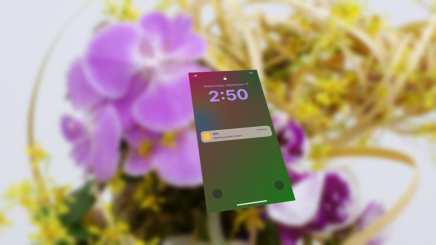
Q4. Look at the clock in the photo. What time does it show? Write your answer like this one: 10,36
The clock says 2,50
